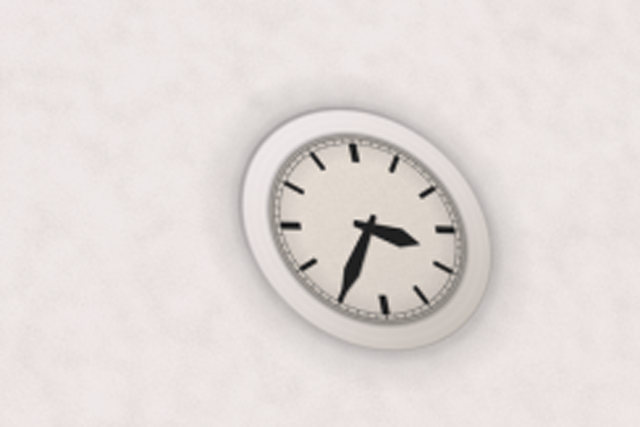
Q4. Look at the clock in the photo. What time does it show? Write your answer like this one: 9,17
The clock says 3,35
